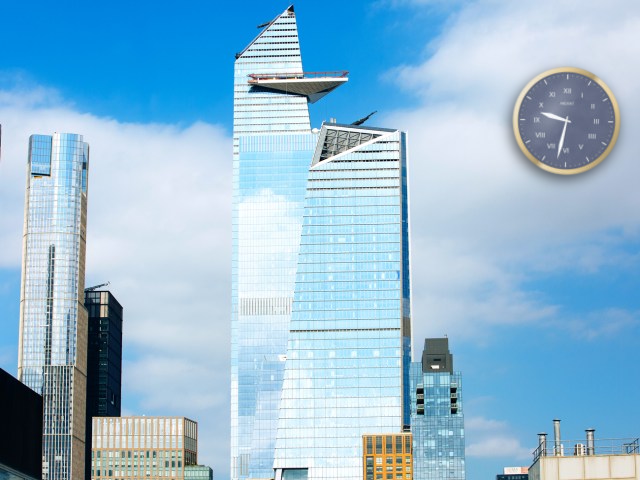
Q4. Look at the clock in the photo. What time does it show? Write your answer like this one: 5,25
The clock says 9,32
